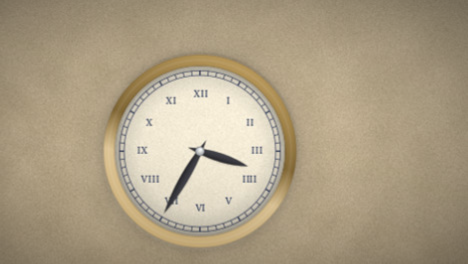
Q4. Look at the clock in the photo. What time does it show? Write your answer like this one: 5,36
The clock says 3,35
